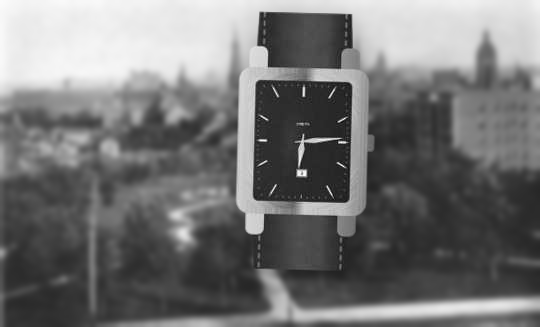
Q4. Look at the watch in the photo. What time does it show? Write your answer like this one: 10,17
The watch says 6,14
